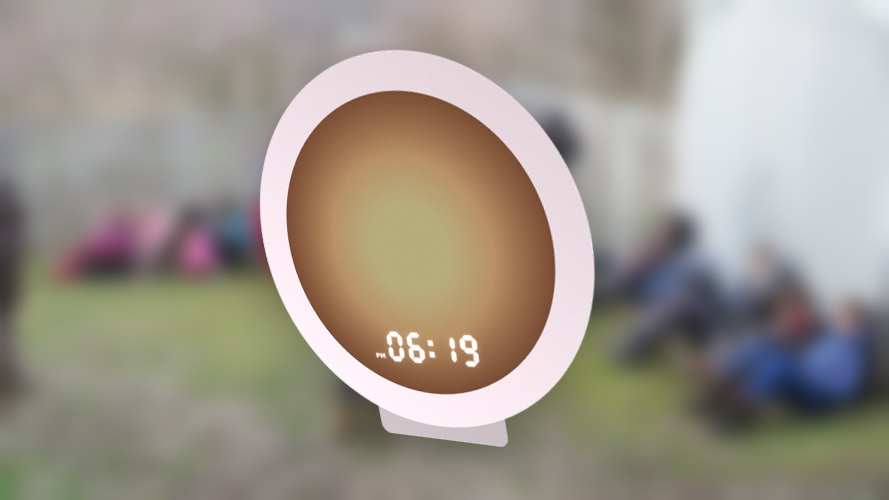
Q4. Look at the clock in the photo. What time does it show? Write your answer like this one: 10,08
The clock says 6,19
